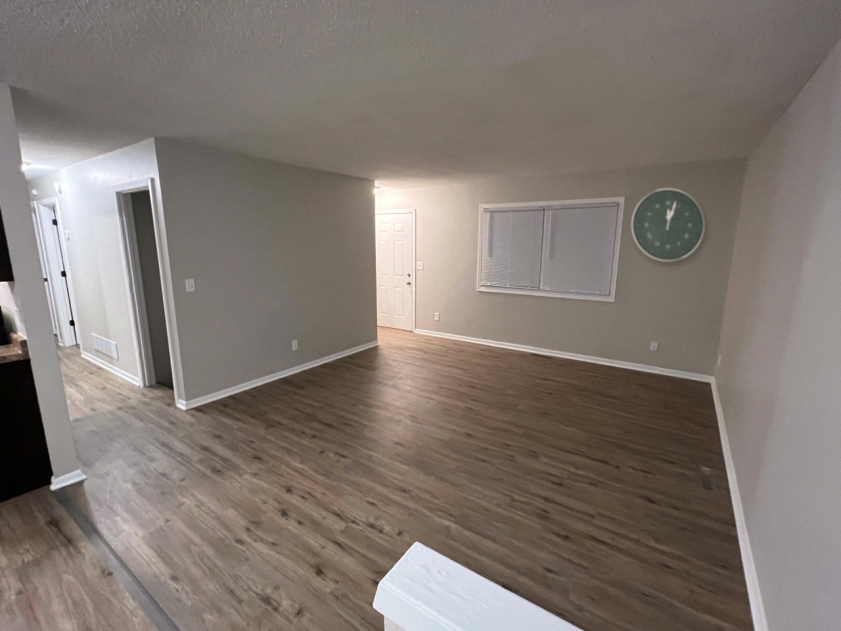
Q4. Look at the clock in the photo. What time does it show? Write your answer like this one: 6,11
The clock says 12,03
